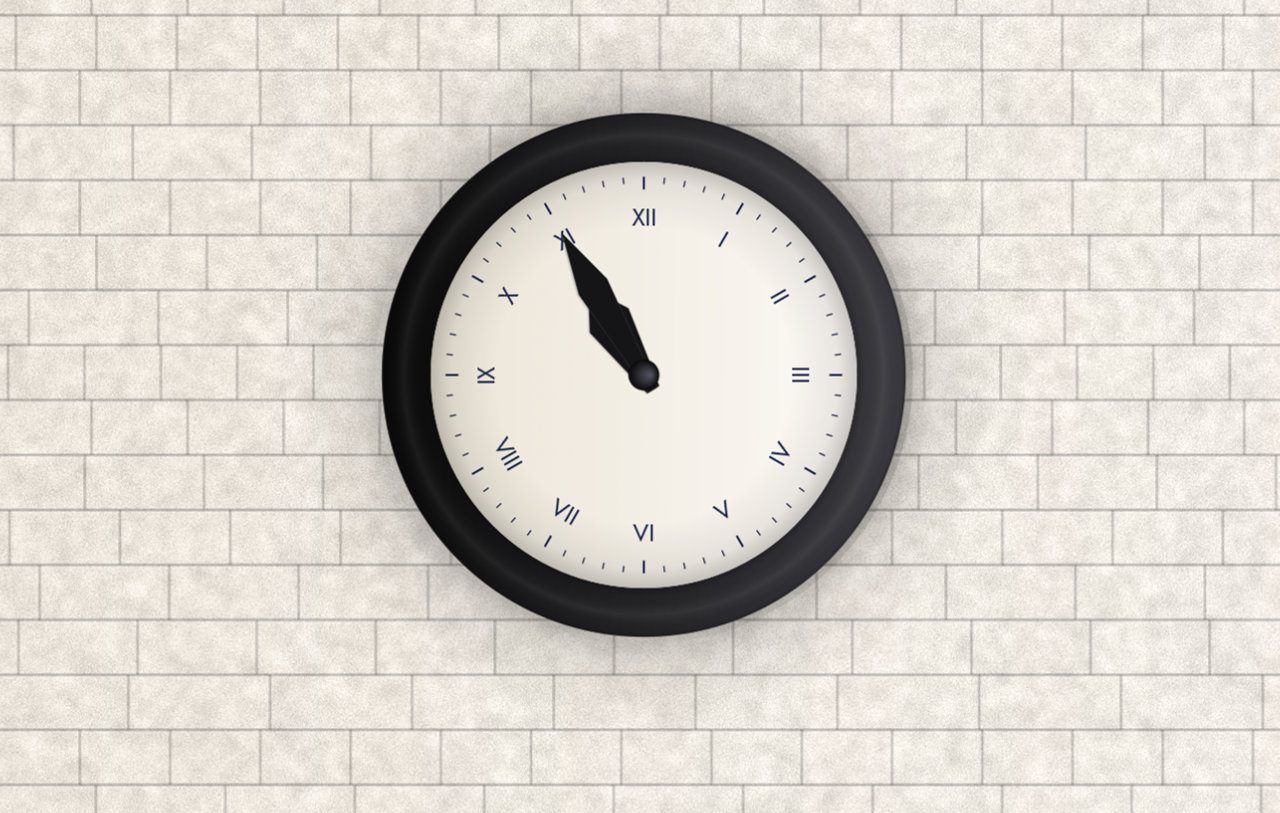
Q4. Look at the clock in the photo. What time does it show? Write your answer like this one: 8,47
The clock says 10,55
